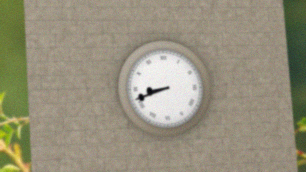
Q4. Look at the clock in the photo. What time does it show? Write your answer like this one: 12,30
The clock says 8,42
